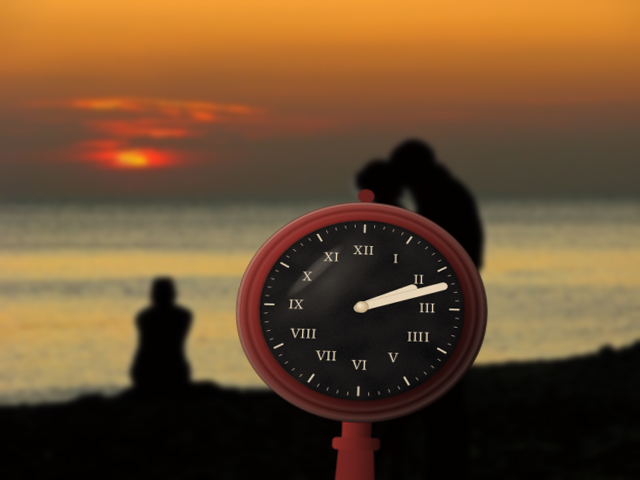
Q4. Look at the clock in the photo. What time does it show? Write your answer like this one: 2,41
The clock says 2,12
